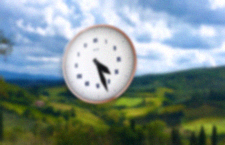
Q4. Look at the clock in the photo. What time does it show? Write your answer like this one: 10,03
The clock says 4,27
